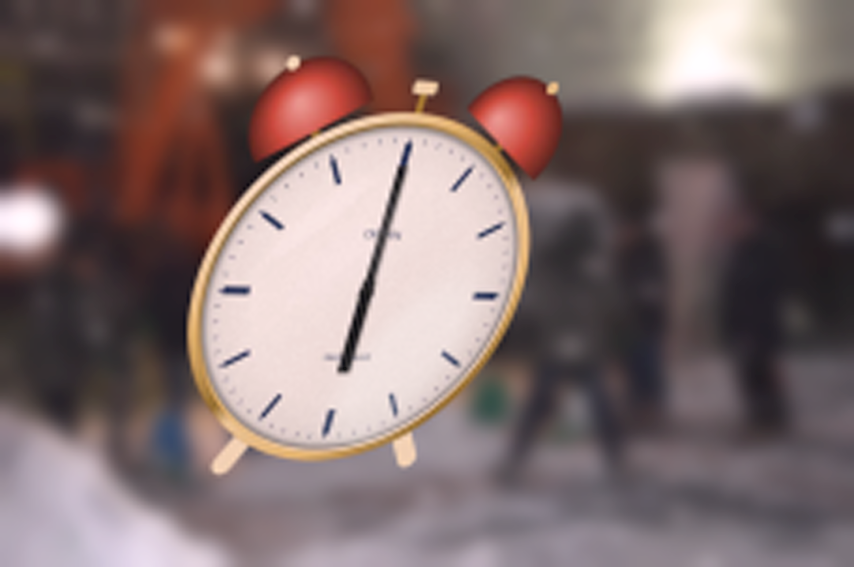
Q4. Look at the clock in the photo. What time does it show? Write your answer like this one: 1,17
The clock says 6,00
